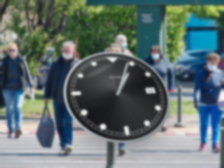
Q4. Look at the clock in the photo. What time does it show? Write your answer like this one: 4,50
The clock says 1,04
